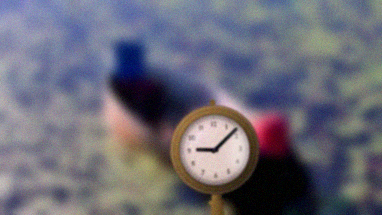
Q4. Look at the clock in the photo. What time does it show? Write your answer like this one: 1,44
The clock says 9,08
